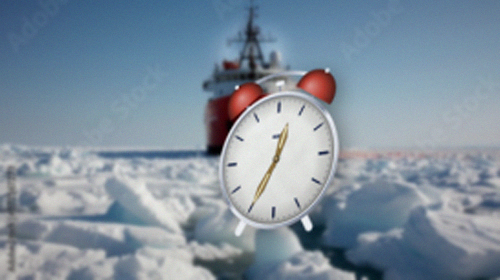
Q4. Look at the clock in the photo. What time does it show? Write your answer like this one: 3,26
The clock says 12,35
